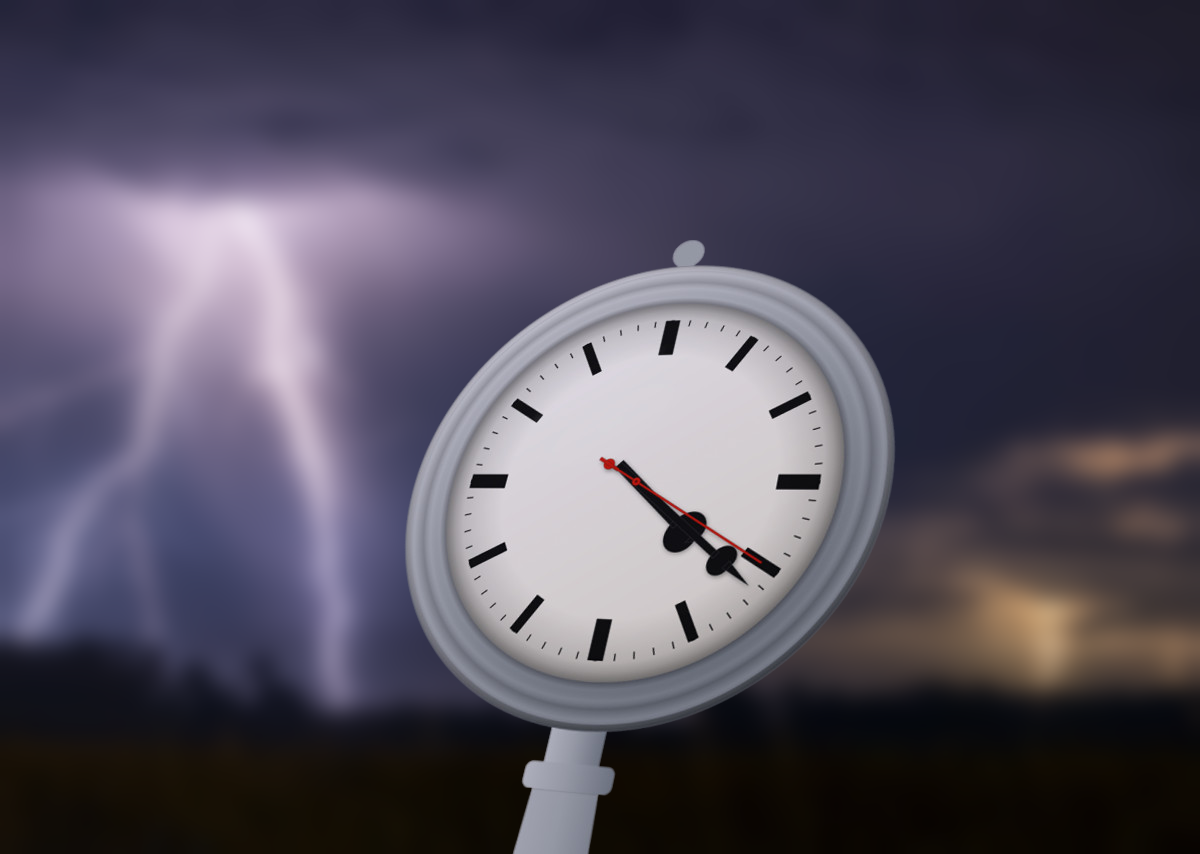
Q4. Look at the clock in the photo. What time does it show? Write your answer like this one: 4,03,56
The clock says 4,21,20
